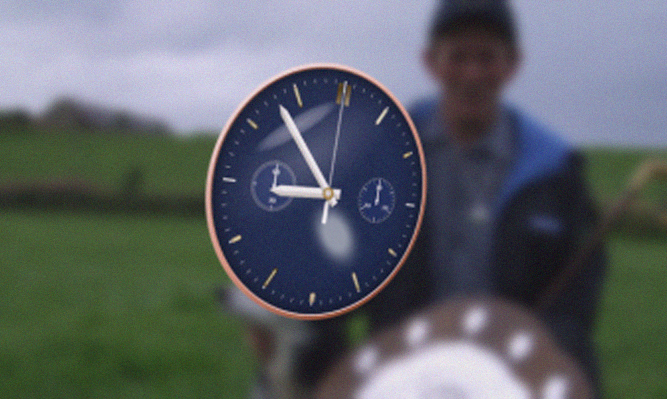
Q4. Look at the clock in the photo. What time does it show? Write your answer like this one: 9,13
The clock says 8,53
